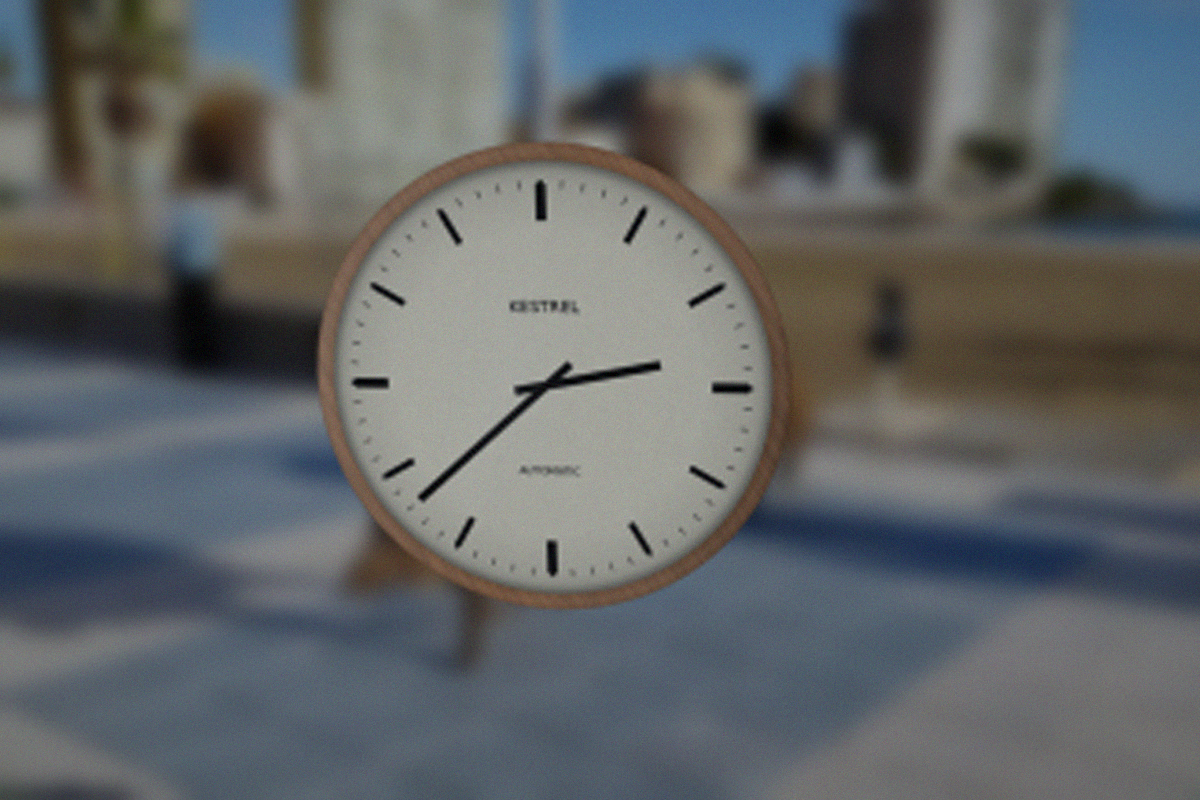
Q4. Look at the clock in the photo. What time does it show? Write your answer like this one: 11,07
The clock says 2,38
